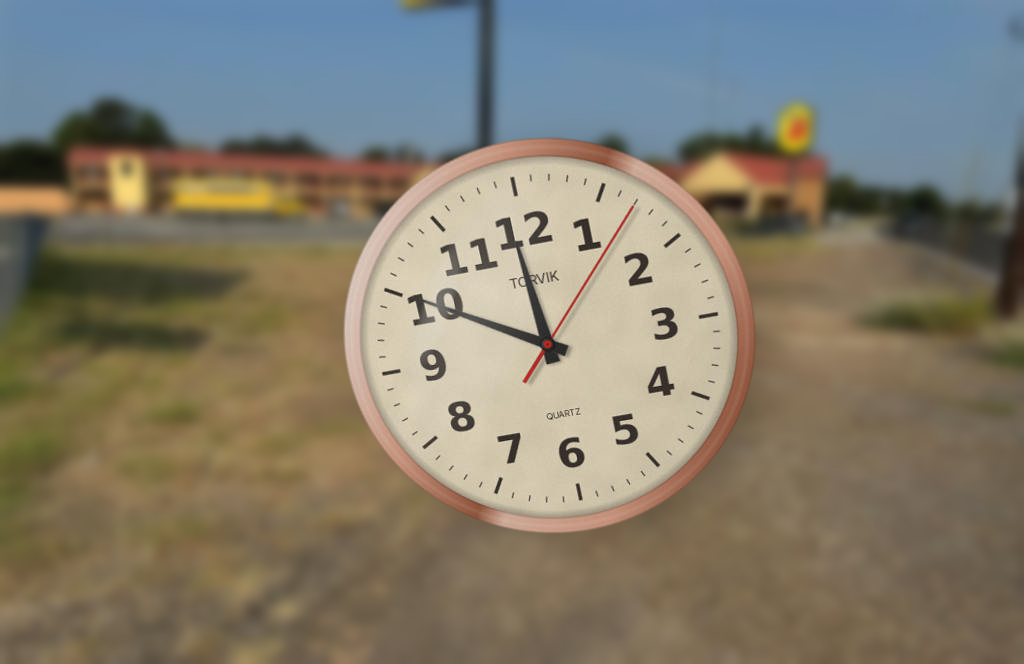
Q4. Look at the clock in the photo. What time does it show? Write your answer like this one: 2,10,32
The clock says 11,50,07
